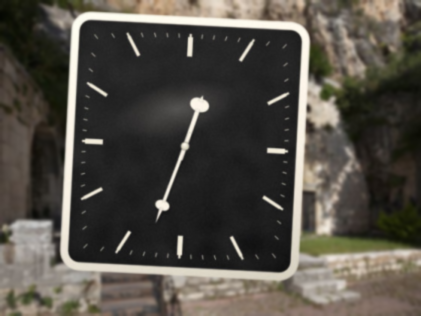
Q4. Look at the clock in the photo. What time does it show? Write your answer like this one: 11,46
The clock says 12,33
